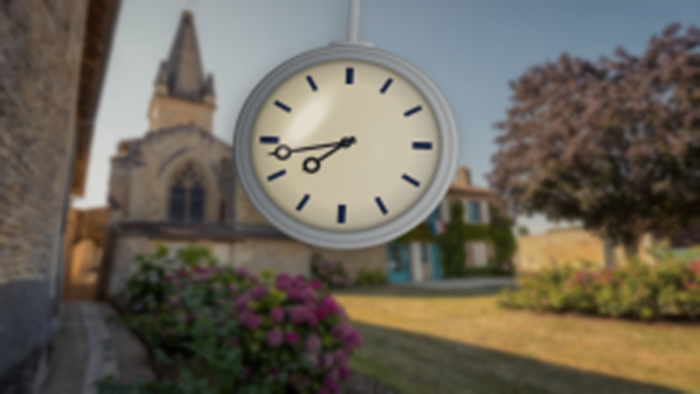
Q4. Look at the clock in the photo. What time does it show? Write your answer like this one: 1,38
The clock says 7,43
